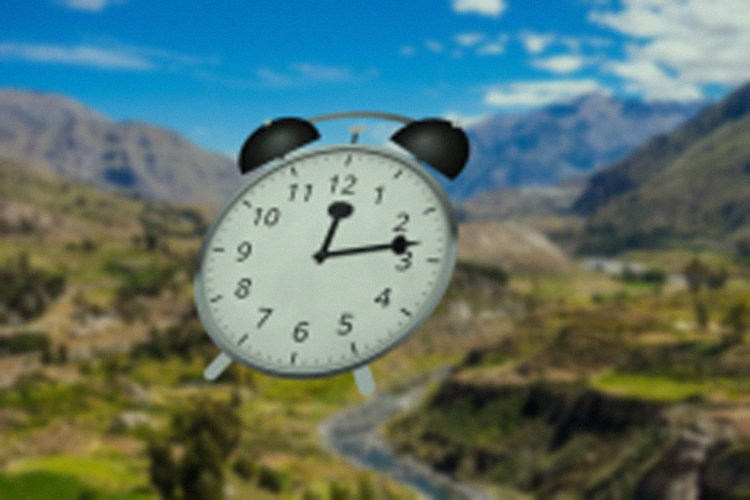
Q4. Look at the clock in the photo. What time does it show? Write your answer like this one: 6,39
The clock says 12,13
